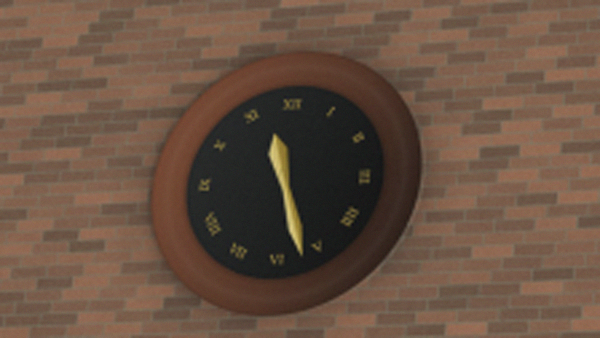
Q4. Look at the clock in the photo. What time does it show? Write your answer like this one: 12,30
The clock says 11,27
